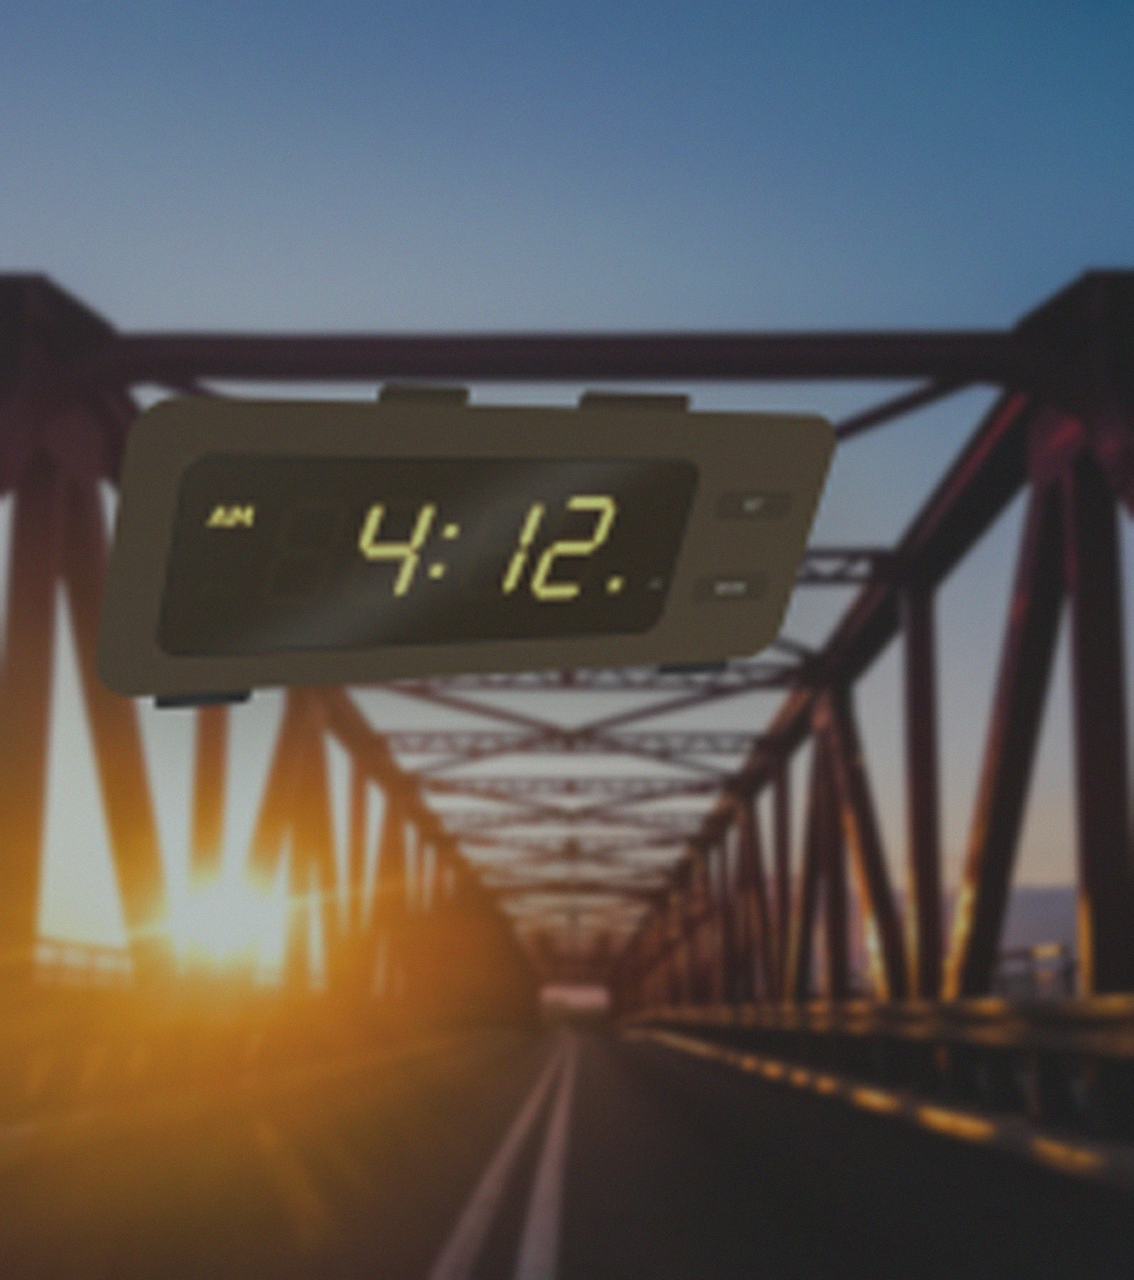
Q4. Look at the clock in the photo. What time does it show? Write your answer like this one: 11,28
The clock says 4,12
